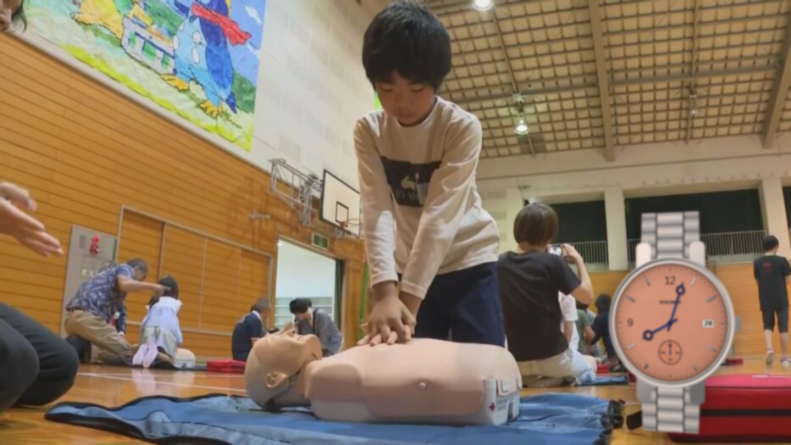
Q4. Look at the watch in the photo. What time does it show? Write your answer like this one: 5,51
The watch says 8,03
